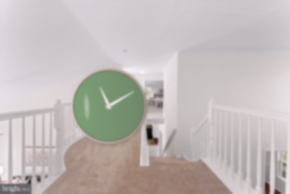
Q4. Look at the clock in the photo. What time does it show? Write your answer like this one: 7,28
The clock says 11,10
